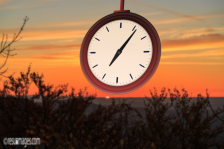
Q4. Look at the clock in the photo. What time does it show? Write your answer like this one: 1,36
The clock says 7,06
